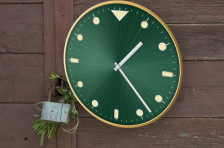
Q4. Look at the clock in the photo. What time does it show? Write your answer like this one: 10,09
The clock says 1,23
